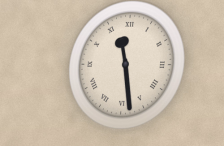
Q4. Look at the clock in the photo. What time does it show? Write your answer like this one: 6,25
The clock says 11,28
